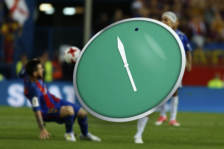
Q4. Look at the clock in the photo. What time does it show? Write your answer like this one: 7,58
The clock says 4,55
